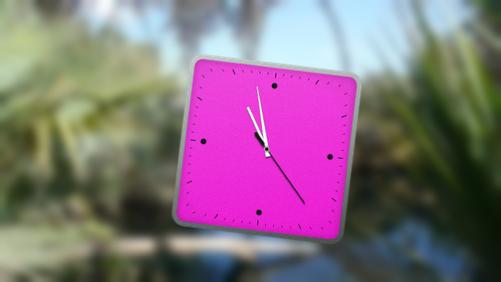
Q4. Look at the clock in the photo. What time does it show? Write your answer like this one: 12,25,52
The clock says 10,57,23
